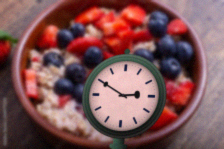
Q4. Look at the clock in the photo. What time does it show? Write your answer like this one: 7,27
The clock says 2,50
